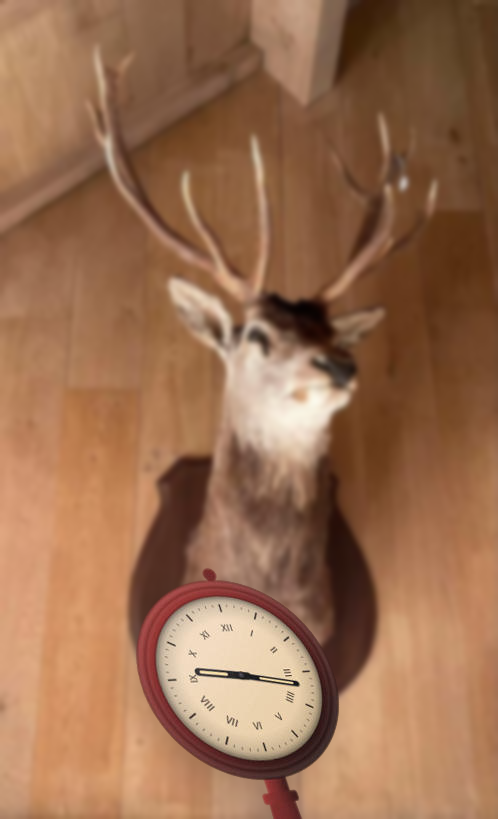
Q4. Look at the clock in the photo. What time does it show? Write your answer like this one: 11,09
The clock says 9,17
